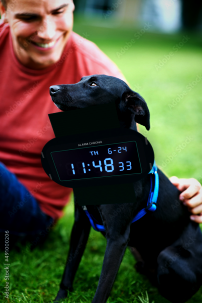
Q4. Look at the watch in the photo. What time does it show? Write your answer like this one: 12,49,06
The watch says 11,48,33
